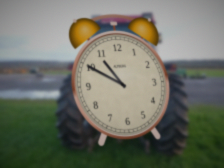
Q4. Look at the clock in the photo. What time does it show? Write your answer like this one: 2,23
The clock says 10,50
